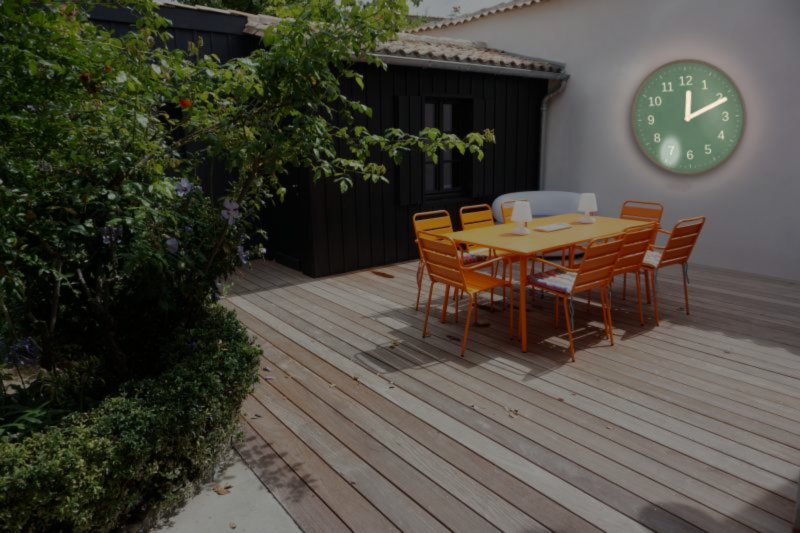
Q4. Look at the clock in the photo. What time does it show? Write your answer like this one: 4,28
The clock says 12,11
